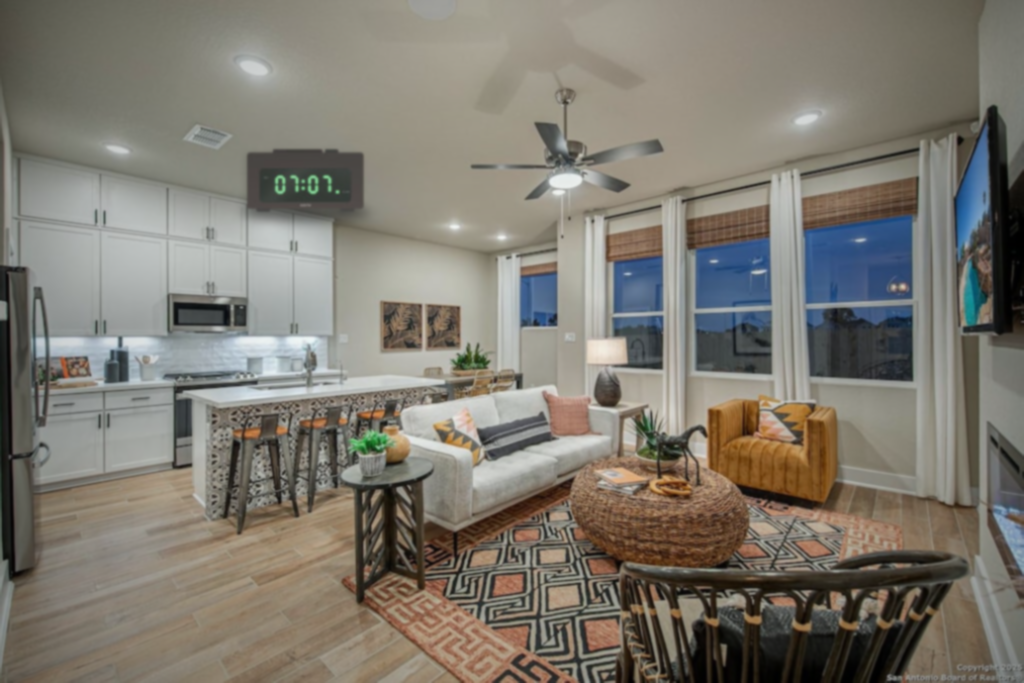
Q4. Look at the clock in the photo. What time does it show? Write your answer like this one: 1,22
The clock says 7,07
